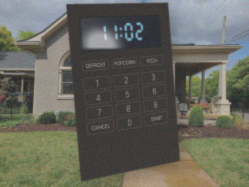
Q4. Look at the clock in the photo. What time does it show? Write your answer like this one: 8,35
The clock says 11,02
